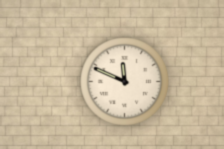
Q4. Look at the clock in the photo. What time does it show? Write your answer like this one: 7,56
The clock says 11,49
